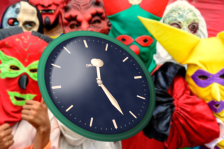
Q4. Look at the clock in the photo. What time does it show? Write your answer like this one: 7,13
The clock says 12,27
